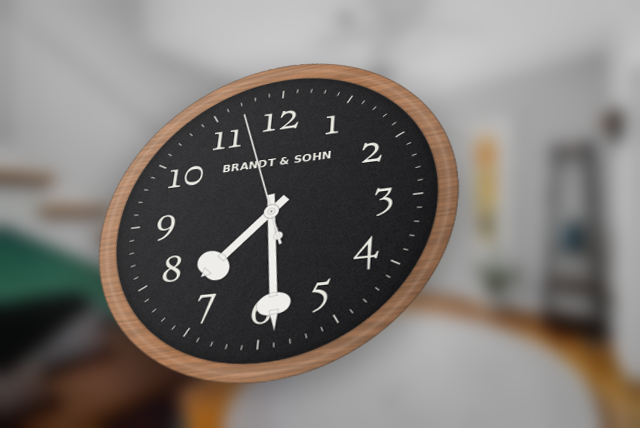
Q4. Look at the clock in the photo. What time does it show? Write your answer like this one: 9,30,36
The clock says 7,28,57
